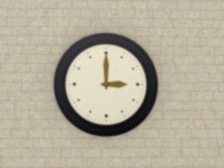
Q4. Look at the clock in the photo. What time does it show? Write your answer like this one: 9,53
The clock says 3,00
